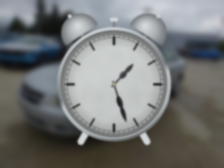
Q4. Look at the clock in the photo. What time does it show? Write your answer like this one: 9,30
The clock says 1,27
